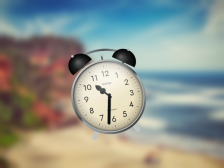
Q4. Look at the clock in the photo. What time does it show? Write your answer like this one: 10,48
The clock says 10,32
